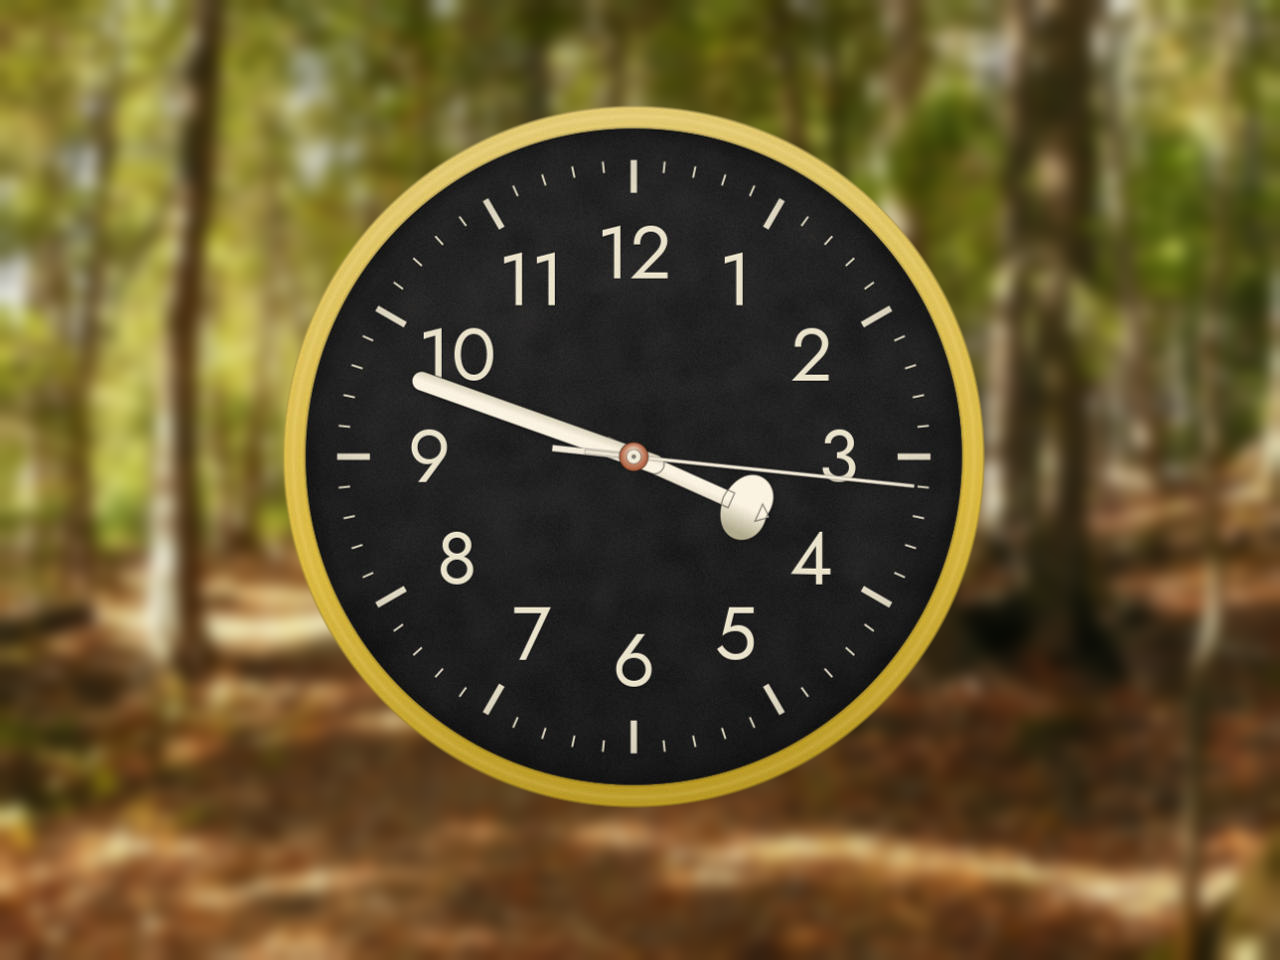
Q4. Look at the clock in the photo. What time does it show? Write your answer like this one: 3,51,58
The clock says 3,48,16
